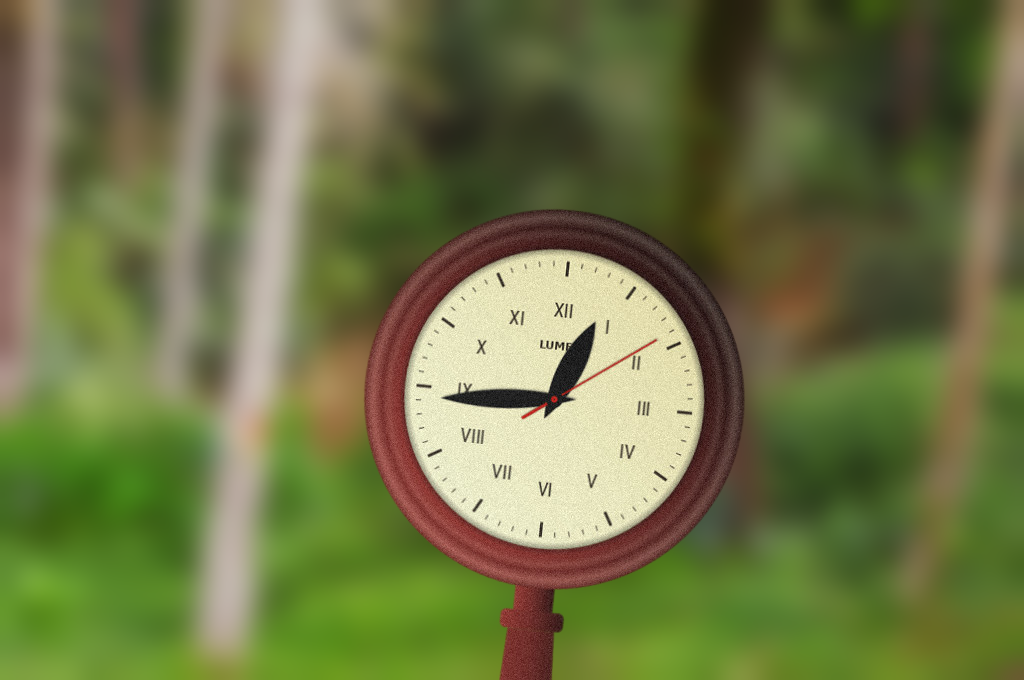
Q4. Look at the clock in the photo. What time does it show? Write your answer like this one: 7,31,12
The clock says 12,44,09
